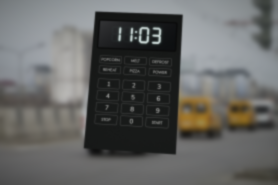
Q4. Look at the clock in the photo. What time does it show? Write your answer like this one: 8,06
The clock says 11,03
